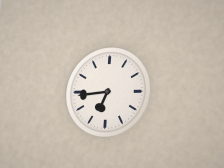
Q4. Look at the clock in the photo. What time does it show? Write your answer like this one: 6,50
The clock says 6,44
